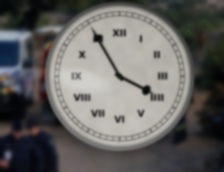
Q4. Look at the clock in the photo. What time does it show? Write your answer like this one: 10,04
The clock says 3,55
